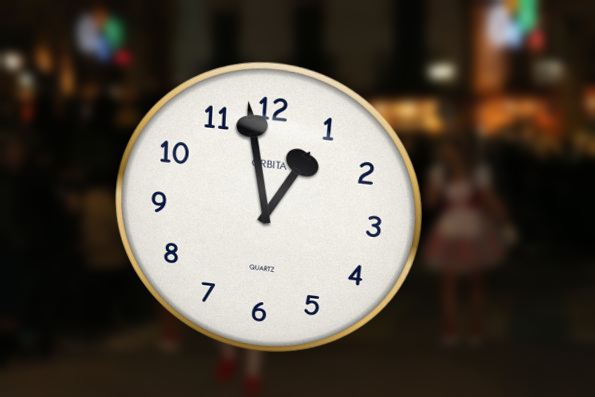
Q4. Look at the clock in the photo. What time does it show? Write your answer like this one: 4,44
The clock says 12,58
